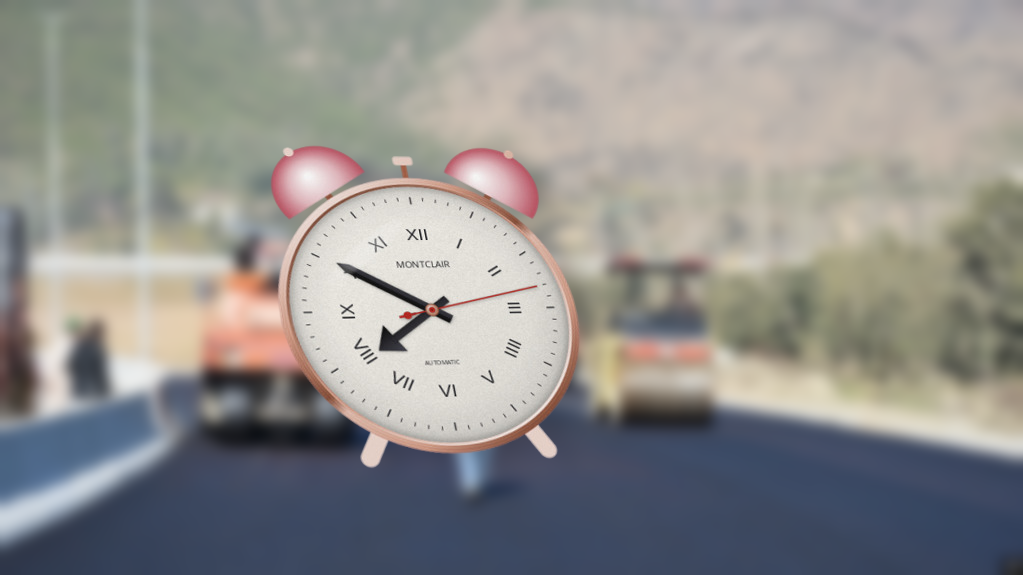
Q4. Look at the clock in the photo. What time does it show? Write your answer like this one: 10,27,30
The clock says 7,50,13
